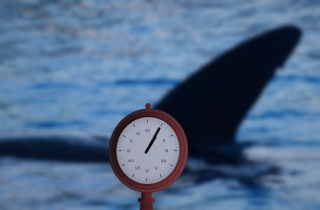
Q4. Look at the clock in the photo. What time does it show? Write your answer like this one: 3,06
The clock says 1,05
